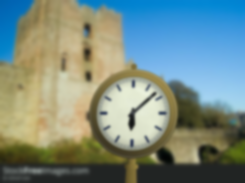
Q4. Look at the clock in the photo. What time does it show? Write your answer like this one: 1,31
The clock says 6,08
